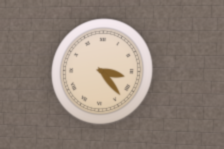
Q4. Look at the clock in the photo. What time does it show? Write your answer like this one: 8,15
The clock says 3,23
